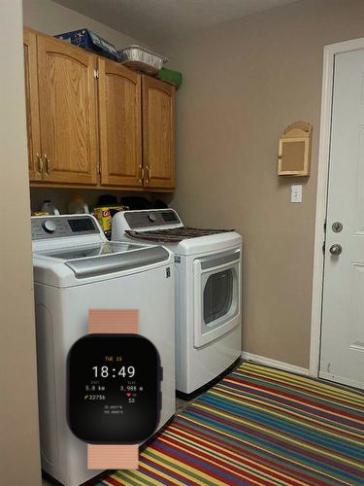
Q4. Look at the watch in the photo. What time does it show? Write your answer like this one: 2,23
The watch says 18,49
